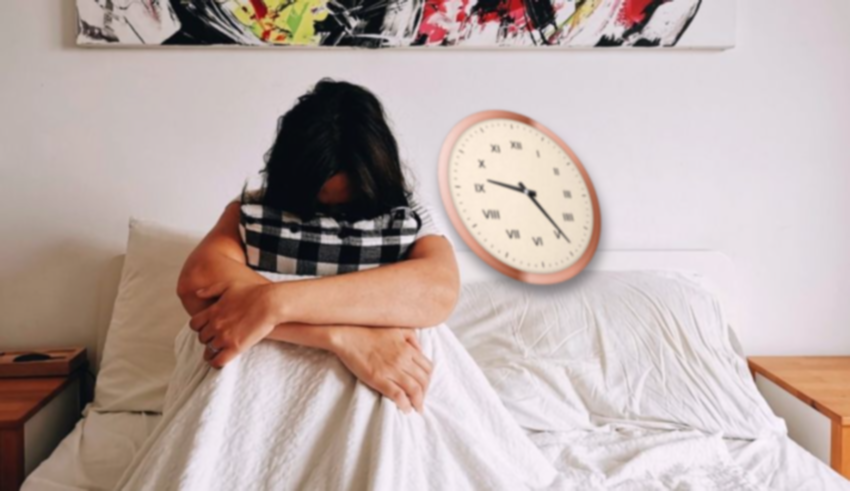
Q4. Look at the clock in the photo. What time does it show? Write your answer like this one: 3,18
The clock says 9,24
